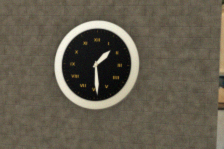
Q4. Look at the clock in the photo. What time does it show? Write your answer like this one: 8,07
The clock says 1,29
